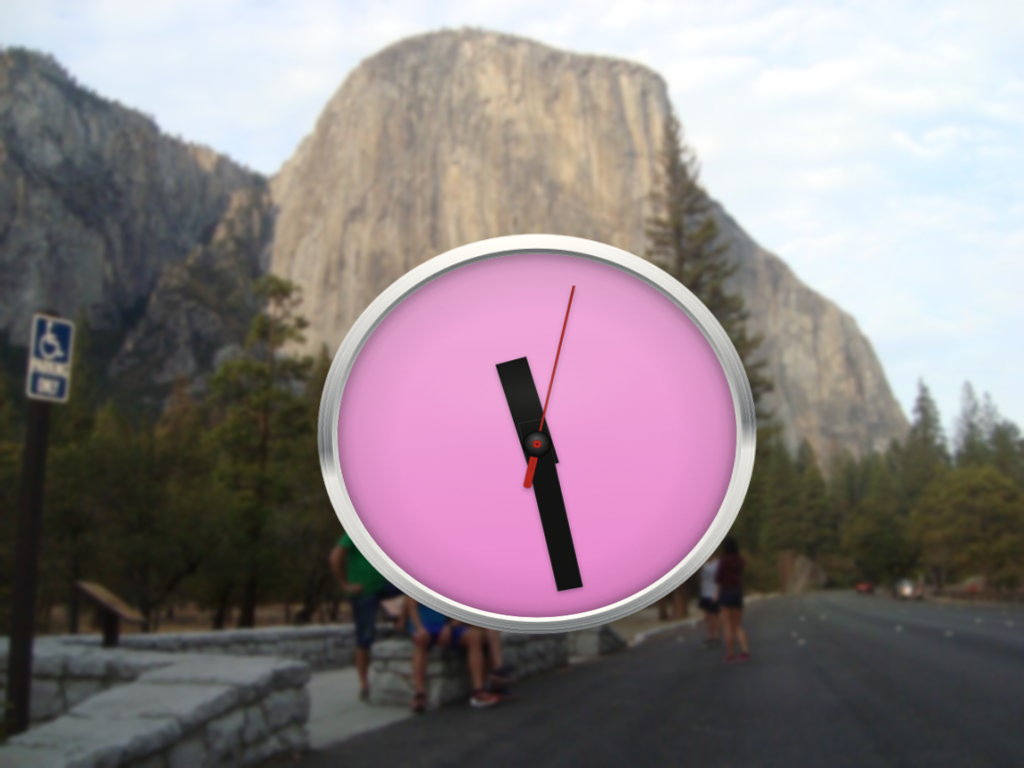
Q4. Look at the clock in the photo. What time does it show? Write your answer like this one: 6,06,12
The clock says 11,28,02
